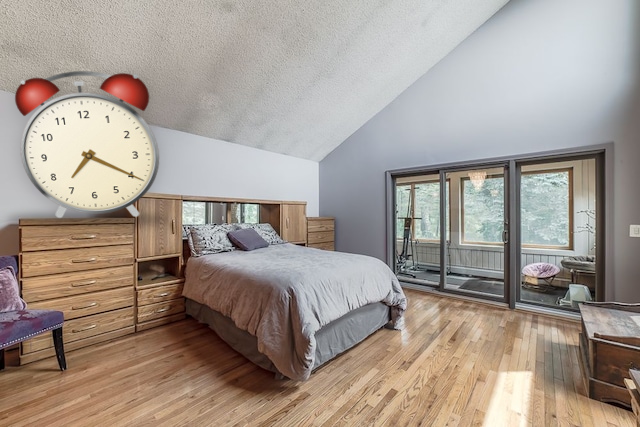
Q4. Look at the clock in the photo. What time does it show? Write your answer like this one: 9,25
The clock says 7,20
